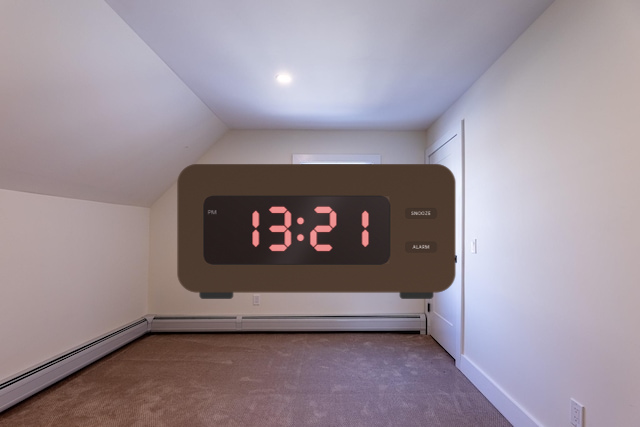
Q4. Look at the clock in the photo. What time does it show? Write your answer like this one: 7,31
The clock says 13,21
